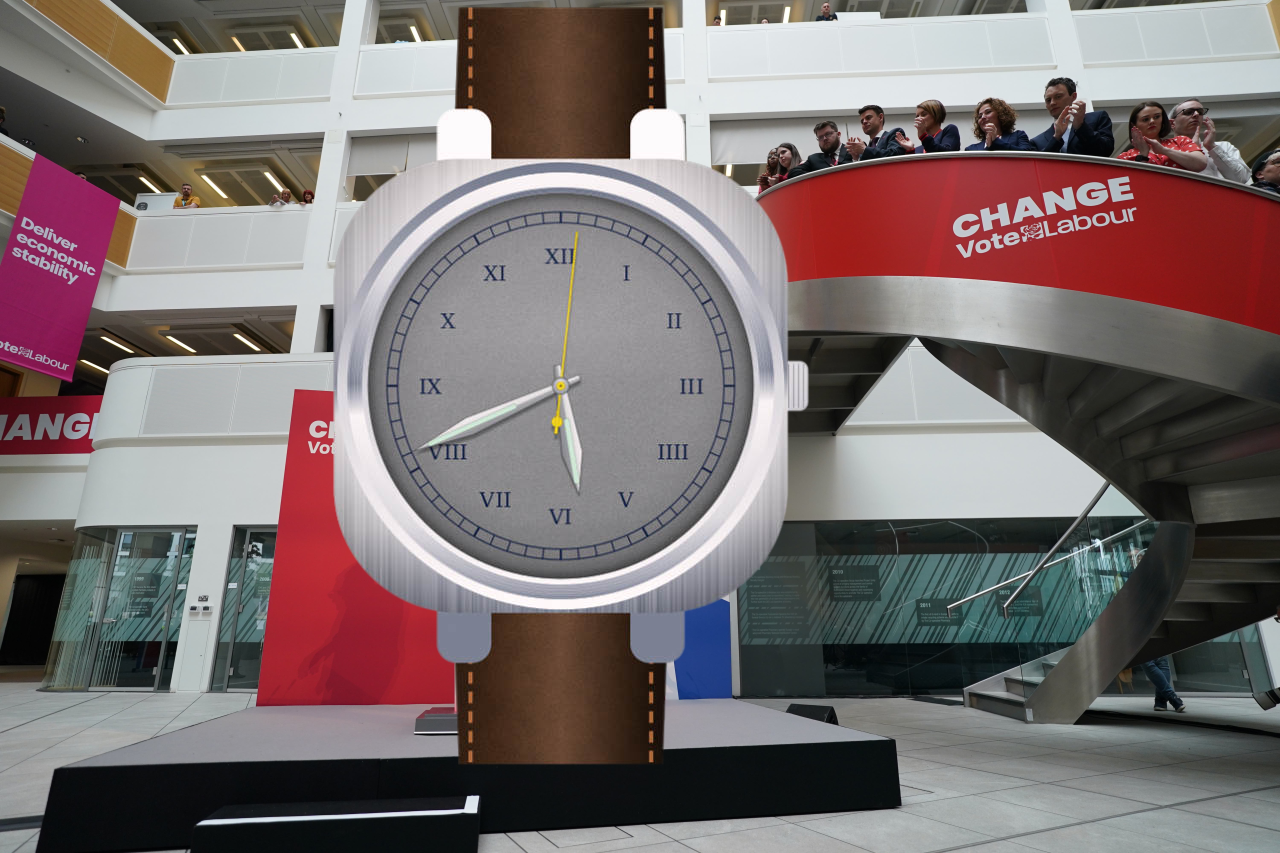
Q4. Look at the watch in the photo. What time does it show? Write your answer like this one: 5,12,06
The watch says 5,41,01
